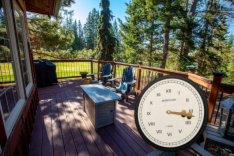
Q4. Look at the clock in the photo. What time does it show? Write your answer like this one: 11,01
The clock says 3,17
